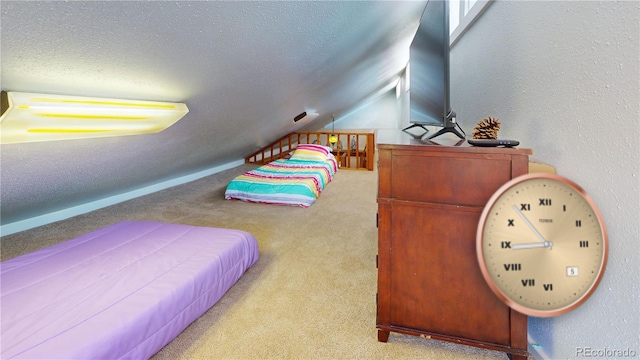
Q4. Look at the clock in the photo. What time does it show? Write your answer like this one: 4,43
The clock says 8,53
